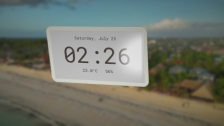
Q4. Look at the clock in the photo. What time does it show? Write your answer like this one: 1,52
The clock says 2,26
